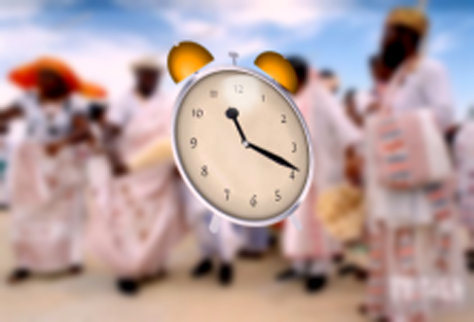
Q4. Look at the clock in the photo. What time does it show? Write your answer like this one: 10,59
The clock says 11,19
